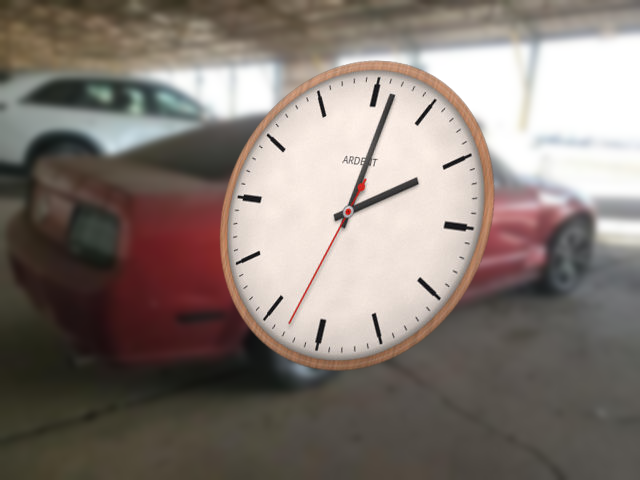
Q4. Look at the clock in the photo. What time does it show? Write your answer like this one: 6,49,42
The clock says 2,01,33
